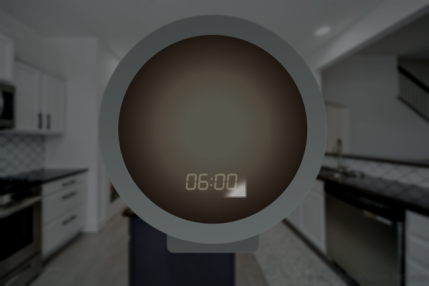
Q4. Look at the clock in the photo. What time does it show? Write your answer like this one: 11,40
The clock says 6,00
